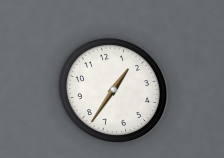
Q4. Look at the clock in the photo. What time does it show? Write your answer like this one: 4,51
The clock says 1,38
